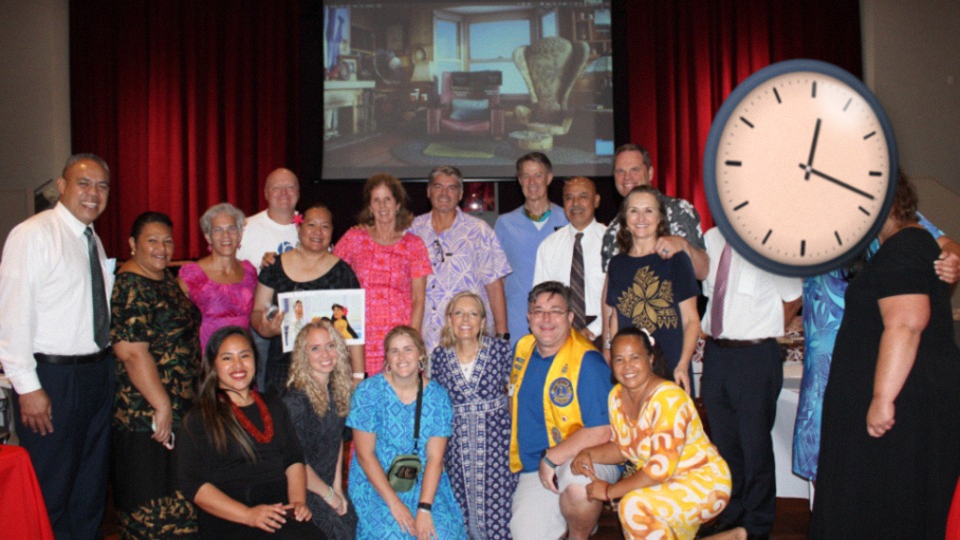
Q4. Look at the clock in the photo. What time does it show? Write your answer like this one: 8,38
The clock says 12,18
